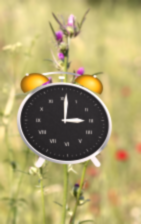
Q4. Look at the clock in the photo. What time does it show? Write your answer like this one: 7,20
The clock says 3,01
